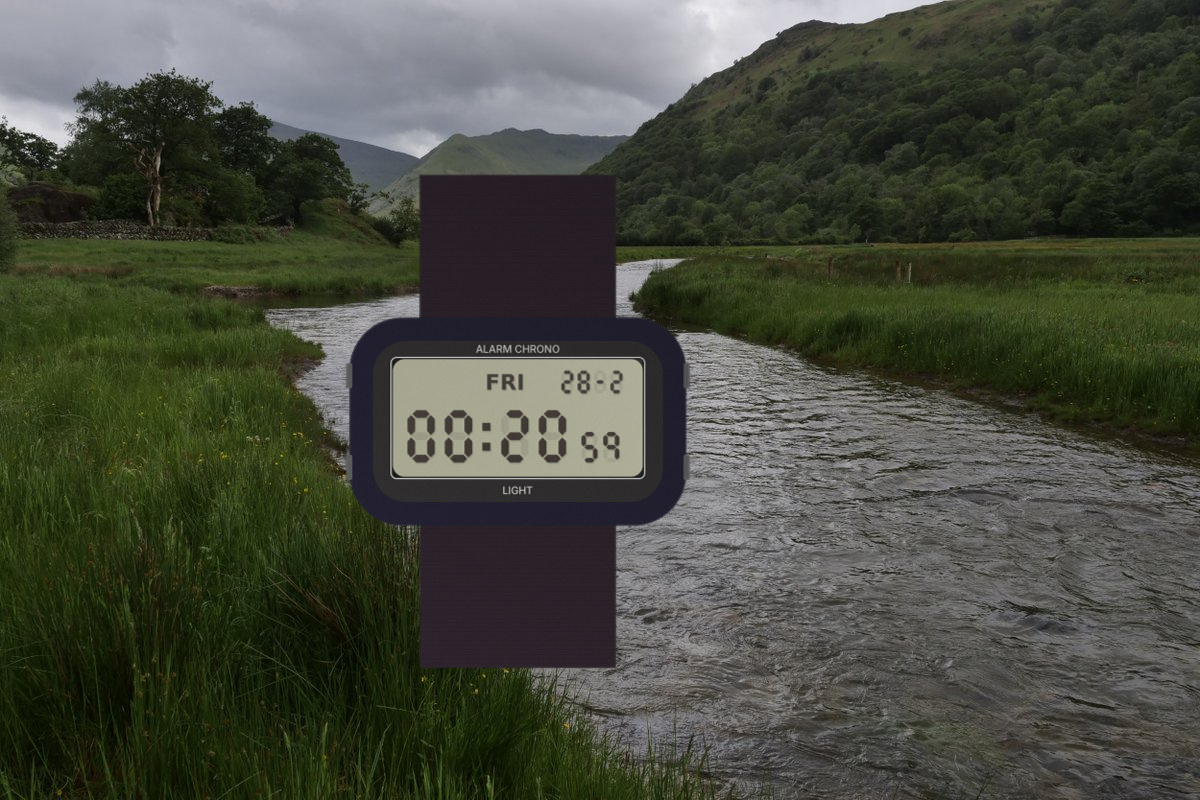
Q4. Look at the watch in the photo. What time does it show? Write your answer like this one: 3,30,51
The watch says 0,20,59
